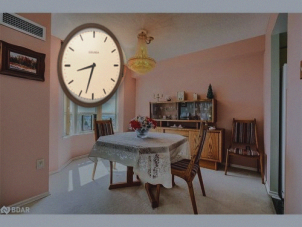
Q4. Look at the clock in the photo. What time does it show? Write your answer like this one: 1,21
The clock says 8,33
